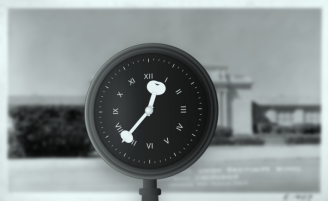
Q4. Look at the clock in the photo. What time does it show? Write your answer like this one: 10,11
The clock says 12,37
